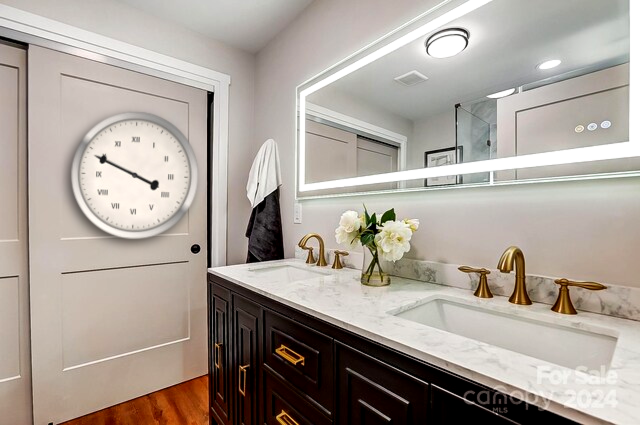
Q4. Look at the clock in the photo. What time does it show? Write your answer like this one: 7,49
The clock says 3,49
